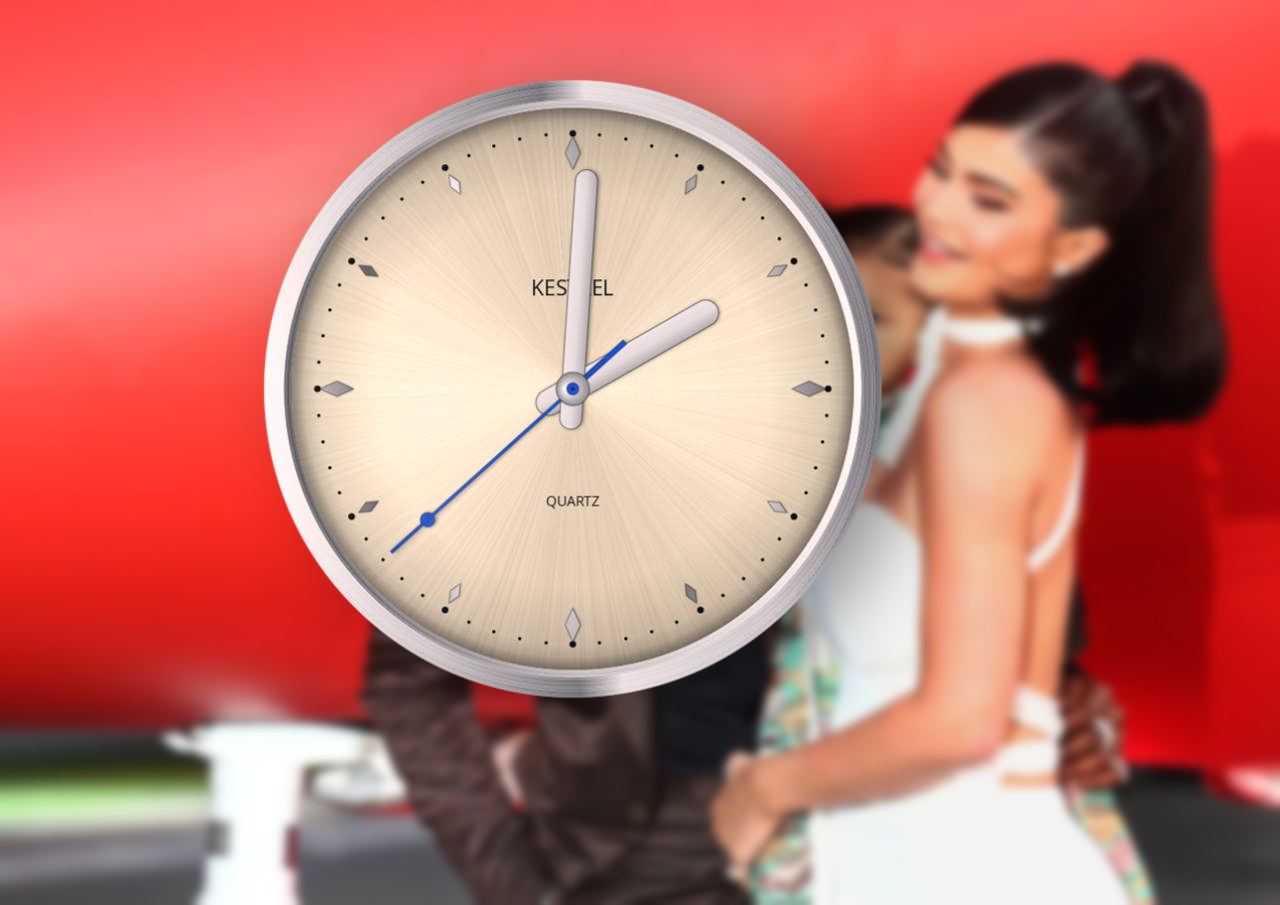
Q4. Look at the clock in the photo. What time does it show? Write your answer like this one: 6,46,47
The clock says 2,00,38
